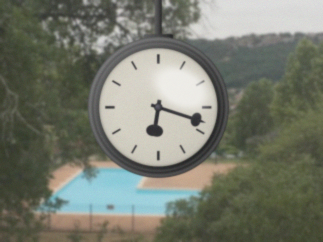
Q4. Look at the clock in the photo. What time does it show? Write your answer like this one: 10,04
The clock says 6,18
